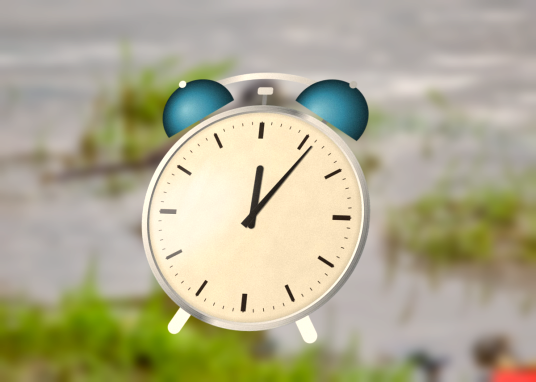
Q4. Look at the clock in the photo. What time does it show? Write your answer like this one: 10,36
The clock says 12,06
